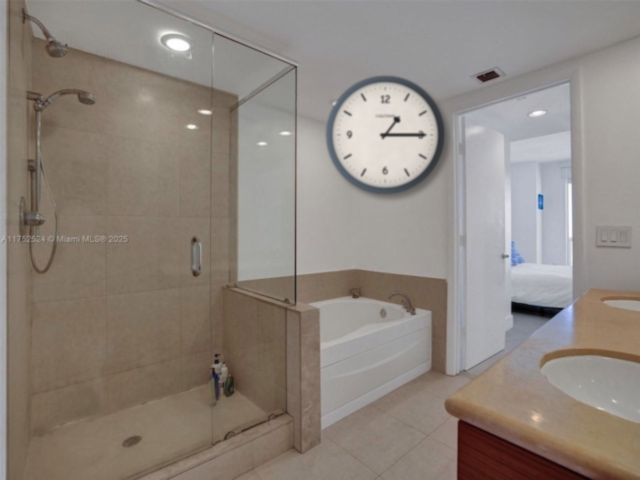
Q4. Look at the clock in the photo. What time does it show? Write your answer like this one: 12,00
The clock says 1,15
